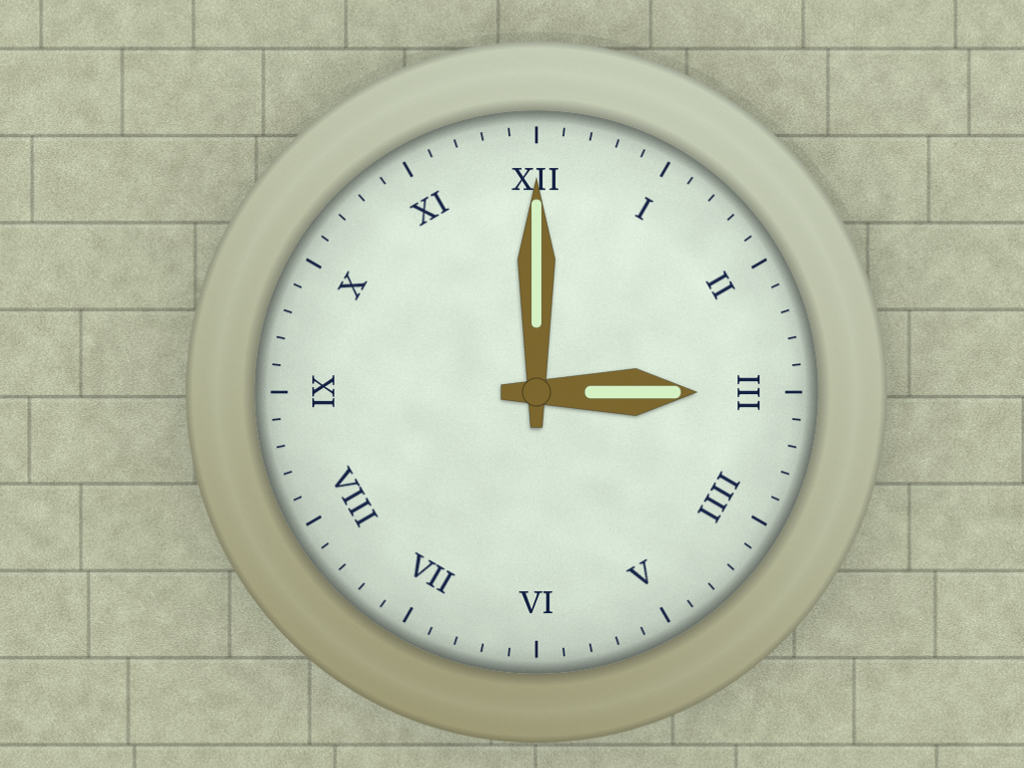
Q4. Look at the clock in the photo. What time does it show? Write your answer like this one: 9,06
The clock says 3,00
